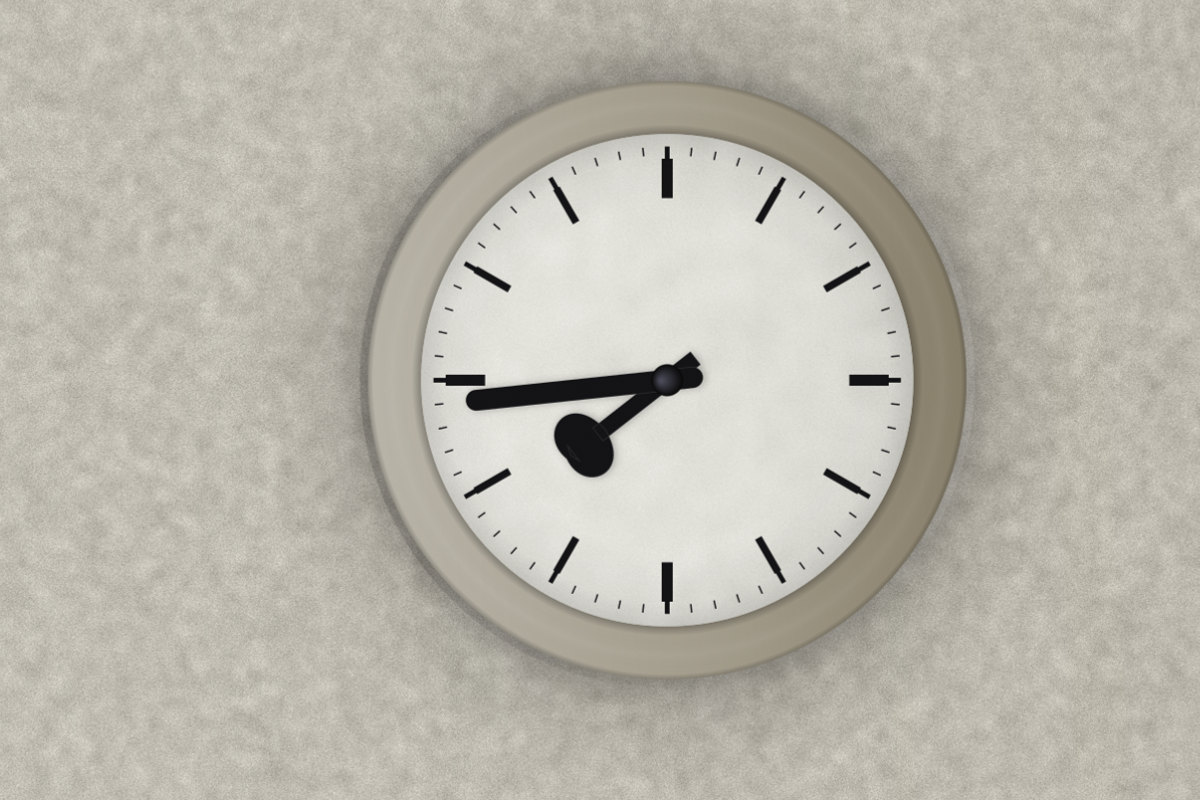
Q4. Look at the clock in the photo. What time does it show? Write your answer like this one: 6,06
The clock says 7,44
